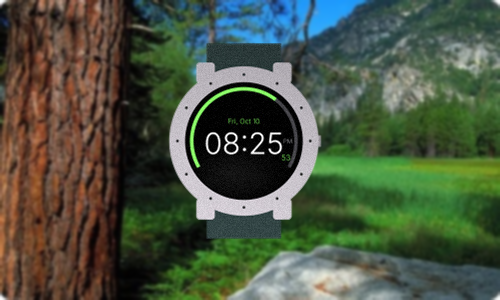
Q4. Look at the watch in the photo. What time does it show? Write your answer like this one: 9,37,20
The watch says 8,25,53
